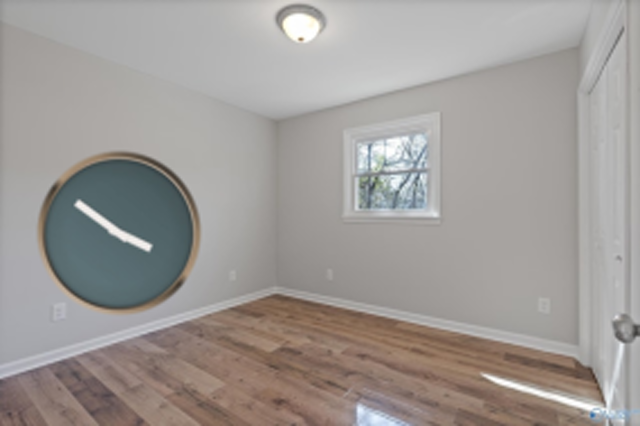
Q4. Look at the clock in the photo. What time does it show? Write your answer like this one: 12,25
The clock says 3,51
